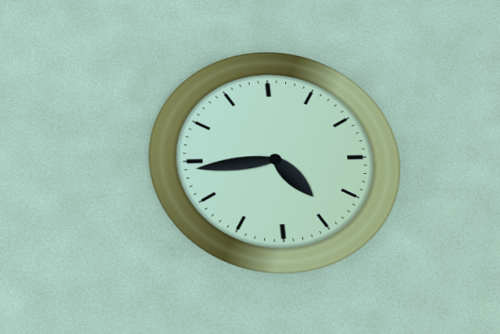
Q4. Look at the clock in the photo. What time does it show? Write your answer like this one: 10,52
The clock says 4,44
